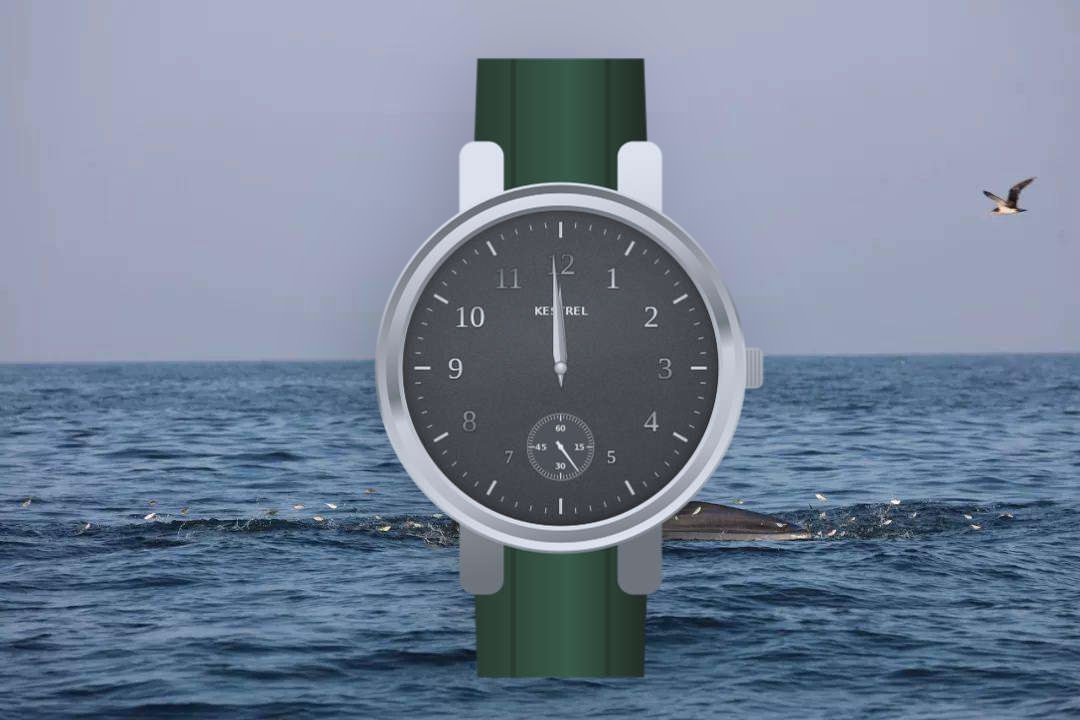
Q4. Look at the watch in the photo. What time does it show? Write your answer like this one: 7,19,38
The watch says 11,59,24
